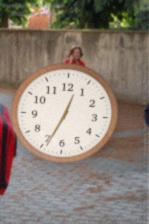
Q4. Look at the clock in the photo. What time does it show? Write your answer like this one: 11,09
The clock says 12,34
